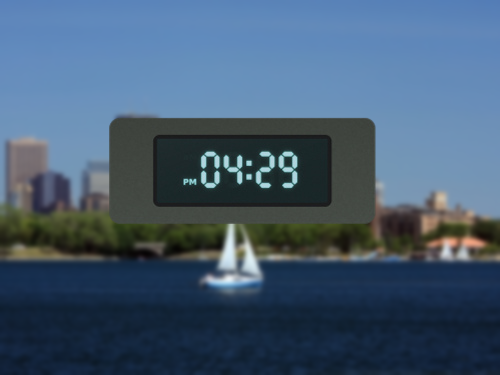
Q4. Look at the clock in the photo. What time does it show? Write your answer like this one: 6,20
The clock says 4,29
